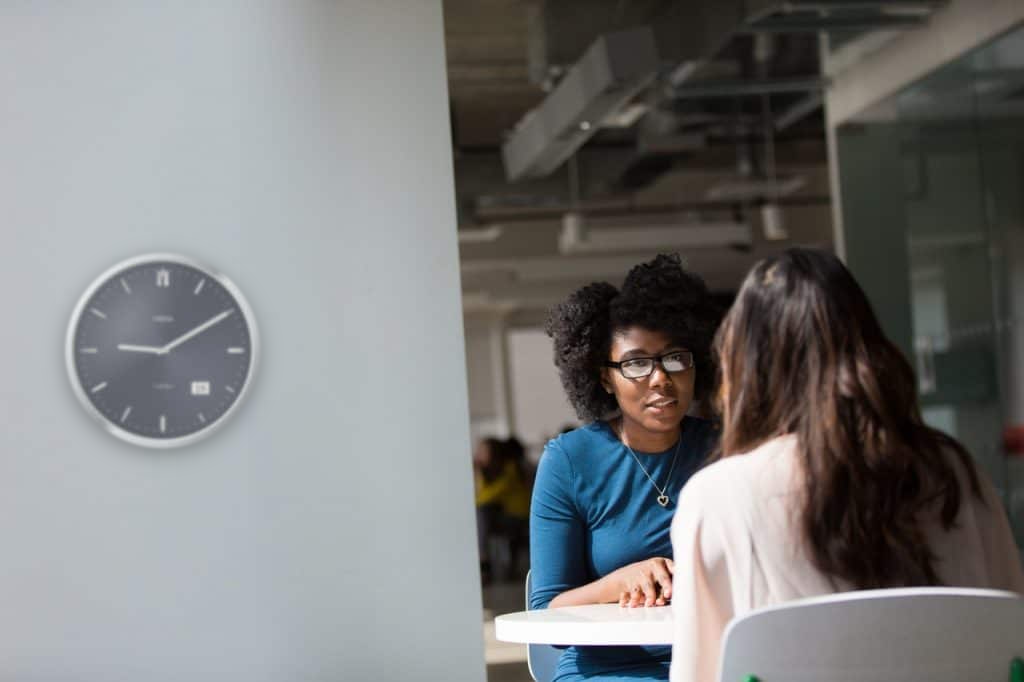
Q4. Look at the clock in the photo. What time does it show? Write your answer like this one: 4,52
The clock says 9,10
